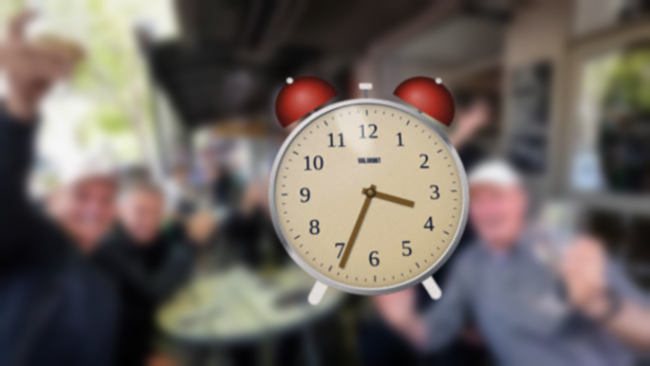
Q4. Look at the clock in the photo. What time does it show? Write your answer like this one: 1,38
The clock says 3,34
